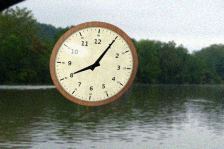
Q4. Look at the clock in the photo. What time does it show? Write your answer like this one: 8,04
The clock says 8,05
